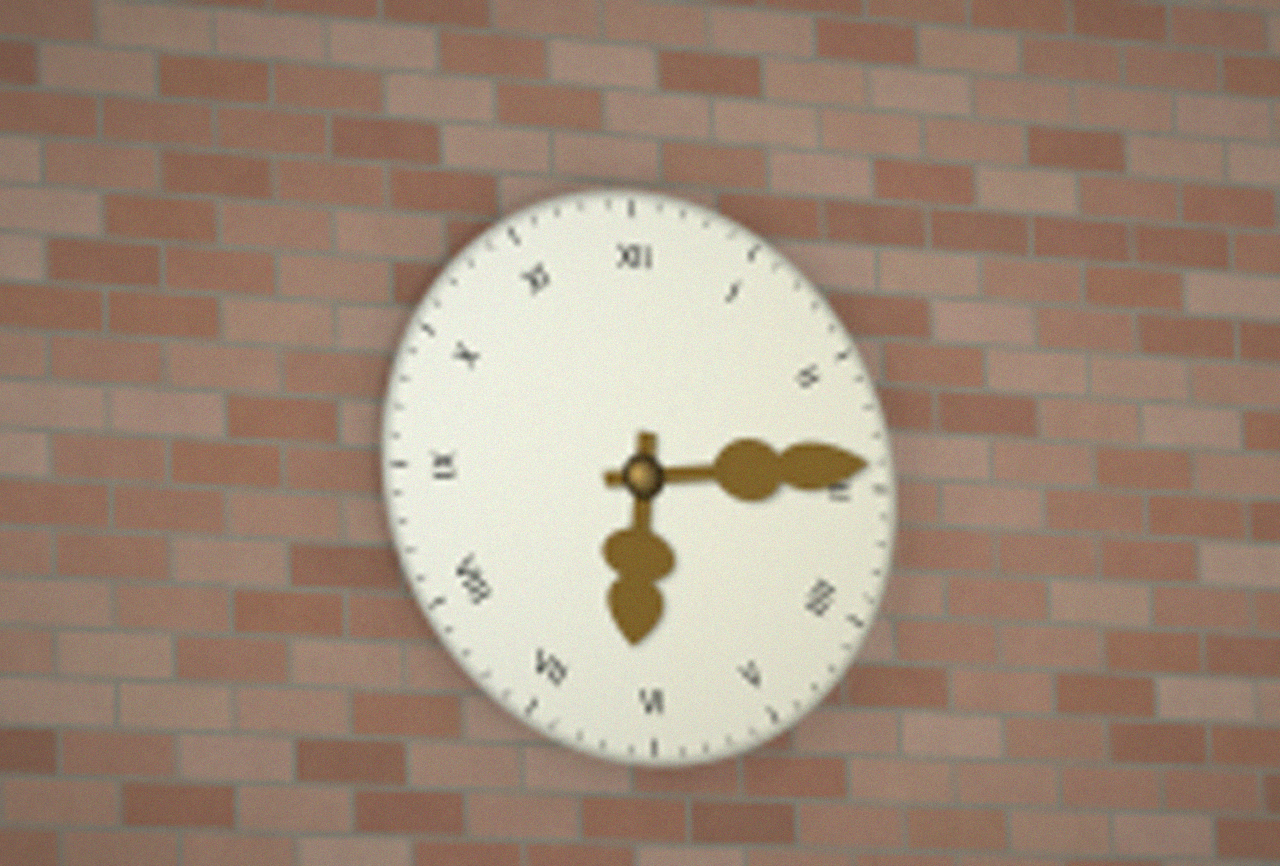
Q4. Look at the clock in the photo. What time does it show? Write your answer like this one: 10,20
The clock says 6,14
